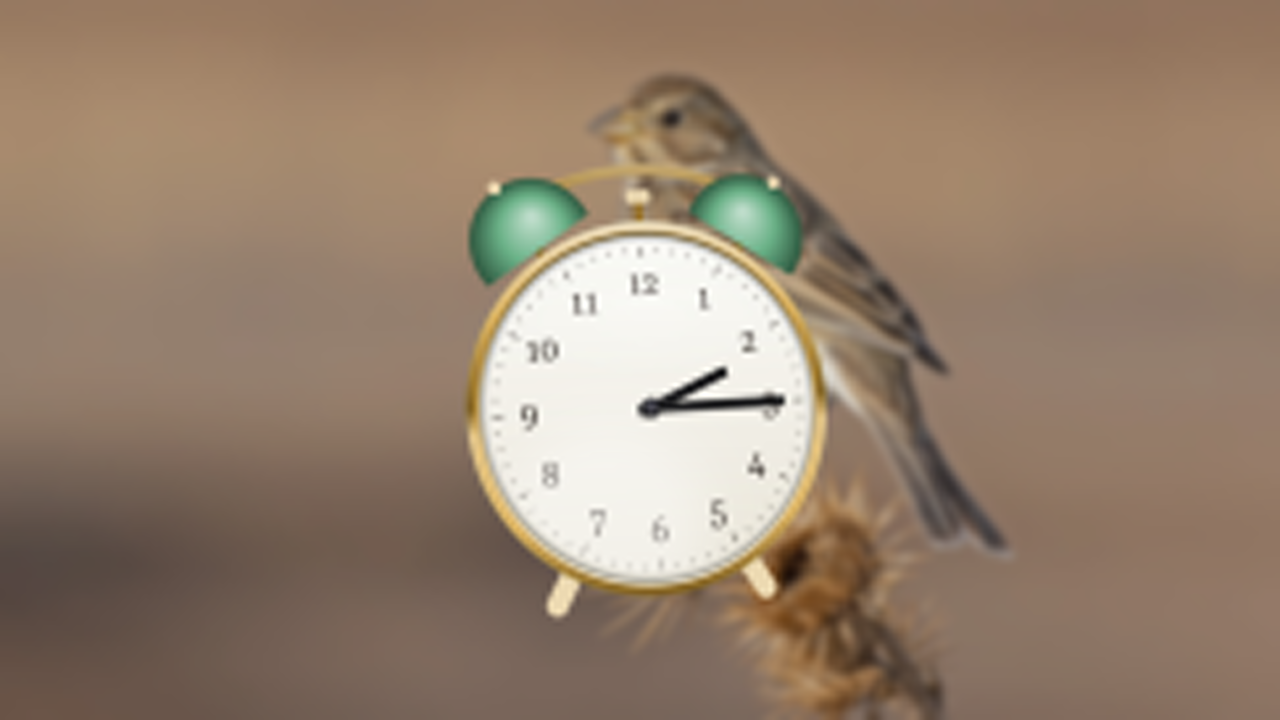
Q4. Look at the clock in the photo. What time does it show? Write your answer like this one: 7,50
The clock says 2,15
